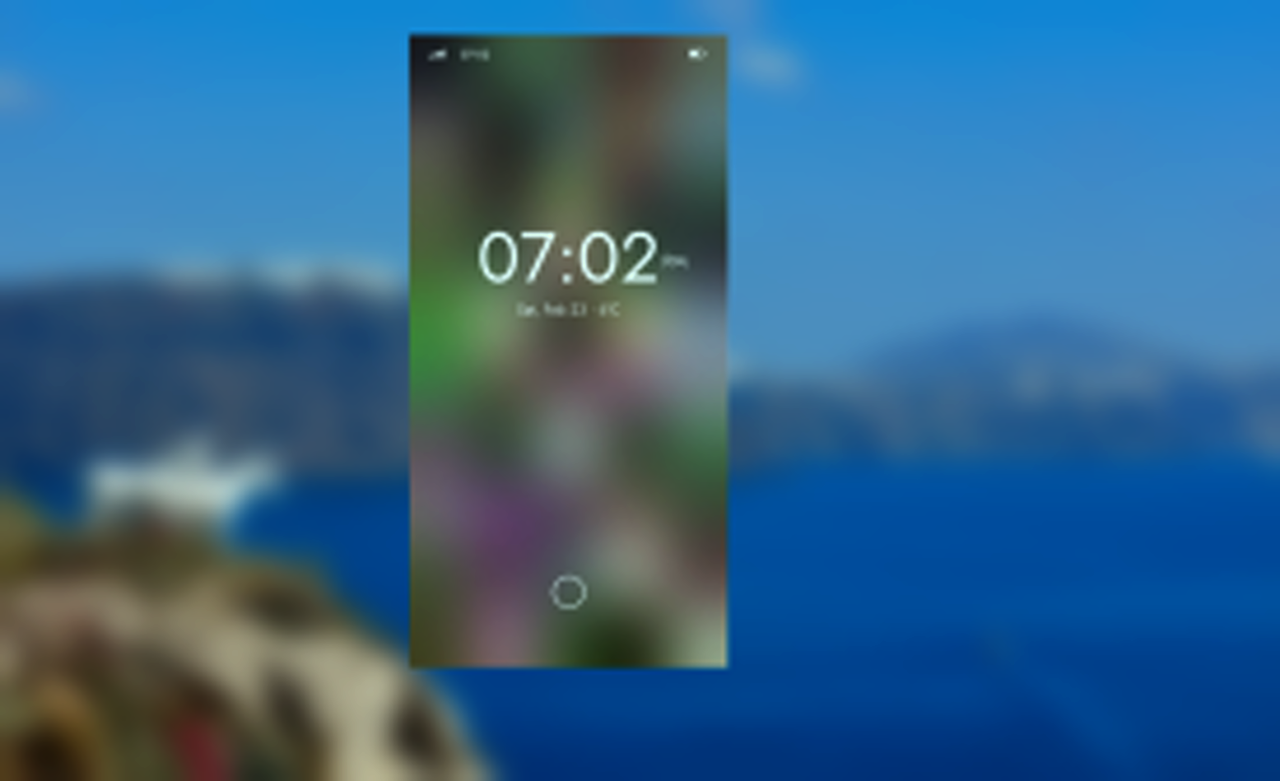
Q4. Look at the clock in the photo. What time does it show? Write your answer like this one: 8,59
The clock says 7,02
